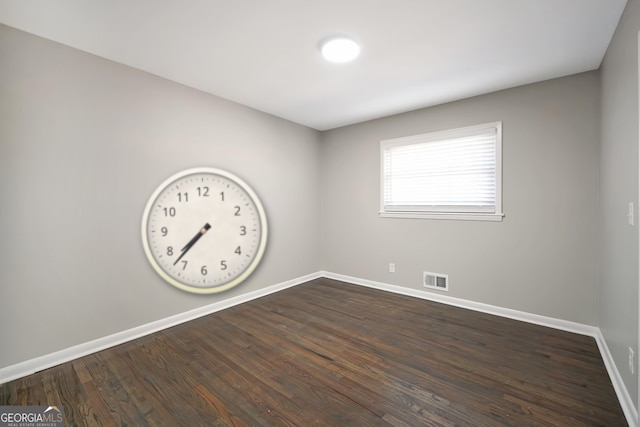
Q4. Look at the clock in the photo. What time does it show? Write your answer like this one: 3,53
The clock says 7,37
